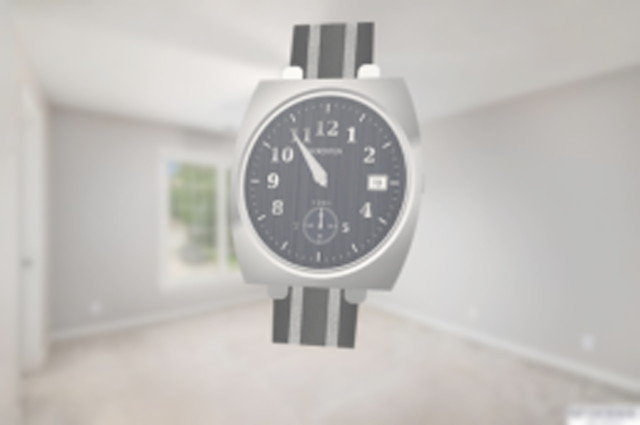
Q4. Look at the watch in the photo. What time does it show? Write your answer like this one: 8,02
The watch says 10,54
